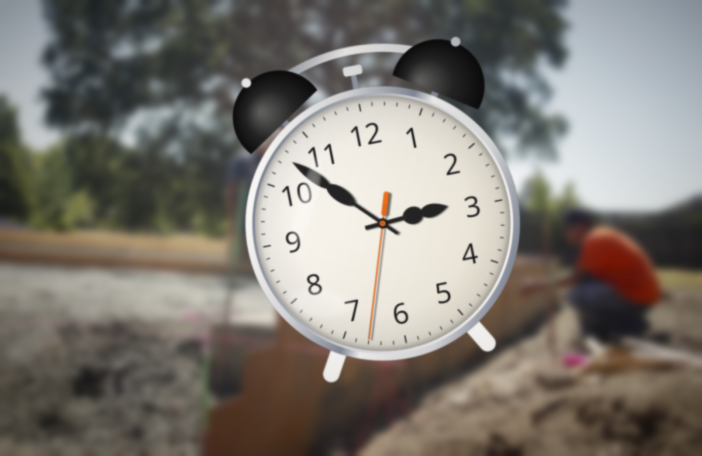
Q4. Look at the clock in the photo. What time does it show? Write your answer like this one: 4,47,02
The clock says 2,52,33
